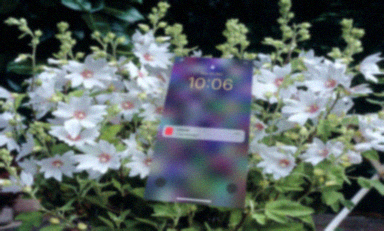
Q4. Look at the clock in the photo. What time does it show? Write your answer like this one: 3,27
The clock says 10,06
